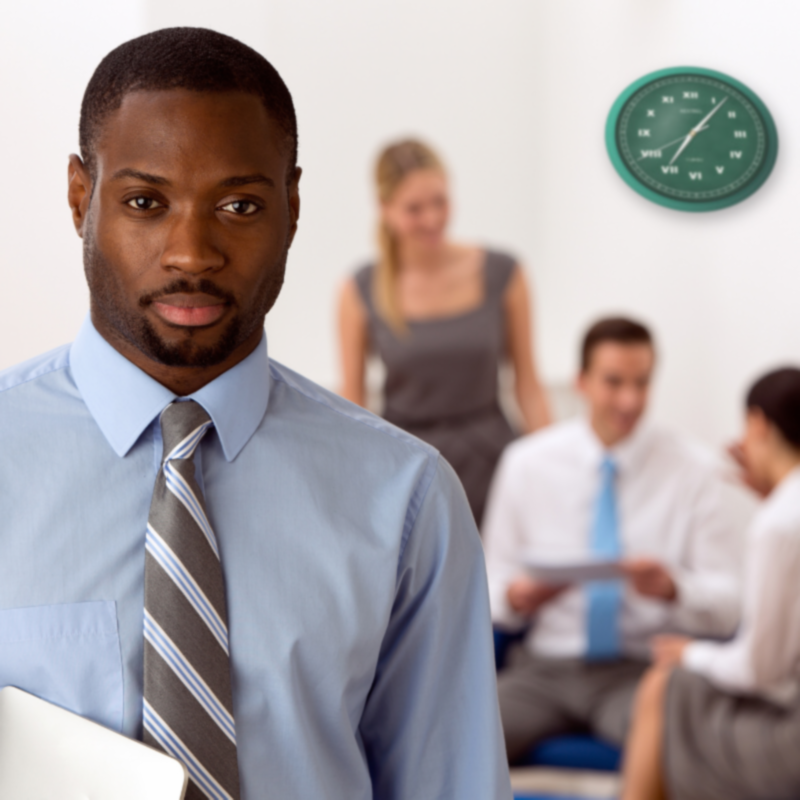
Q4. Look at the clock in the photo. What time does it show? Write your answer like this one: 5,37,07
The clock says 7,06,40
